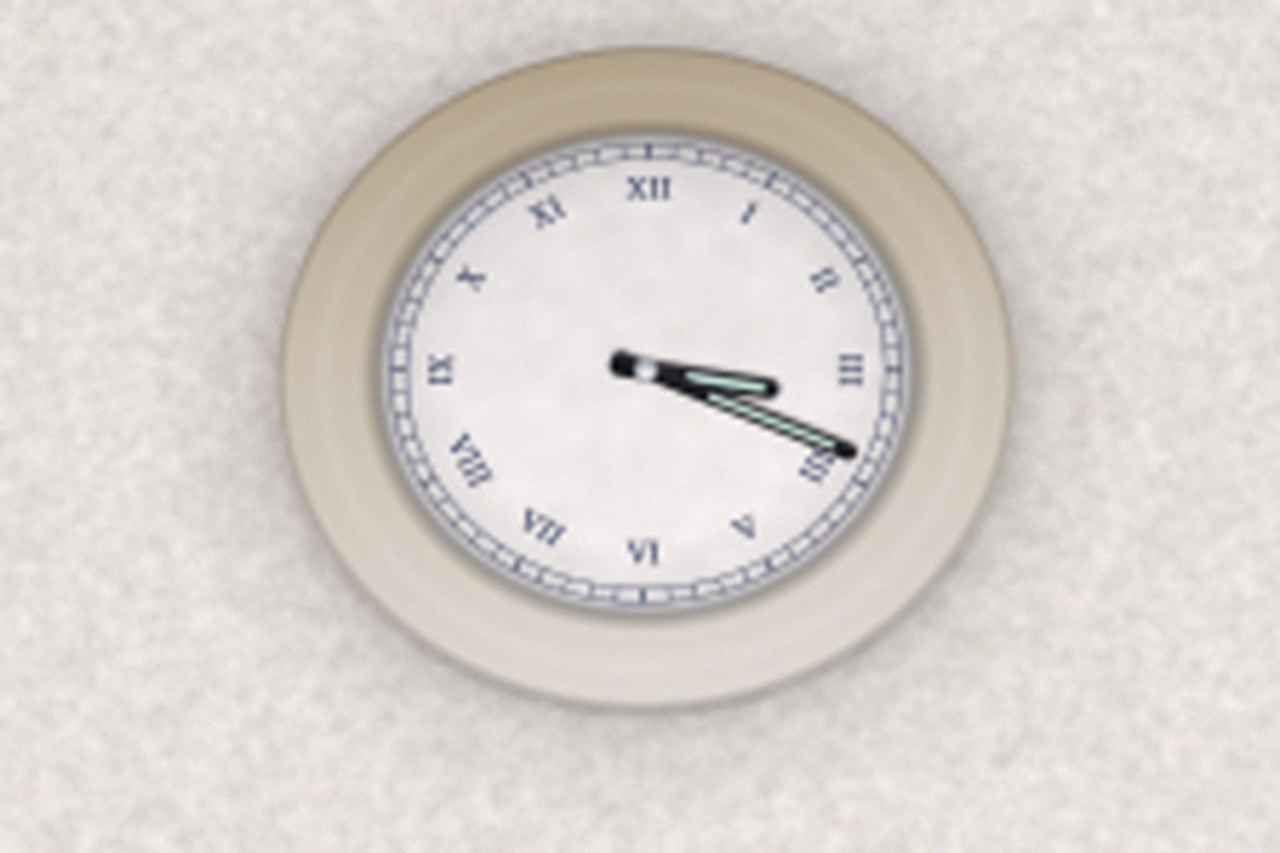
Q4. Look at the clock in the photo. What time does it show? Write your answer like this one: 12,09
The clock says 3,19
